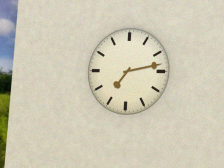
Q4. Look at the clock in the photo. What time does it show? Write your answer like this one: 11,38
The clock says 7,13
